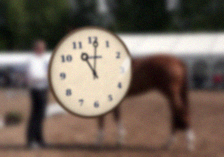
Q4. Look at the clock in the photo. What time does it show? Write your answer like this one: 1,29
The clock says 11,01
